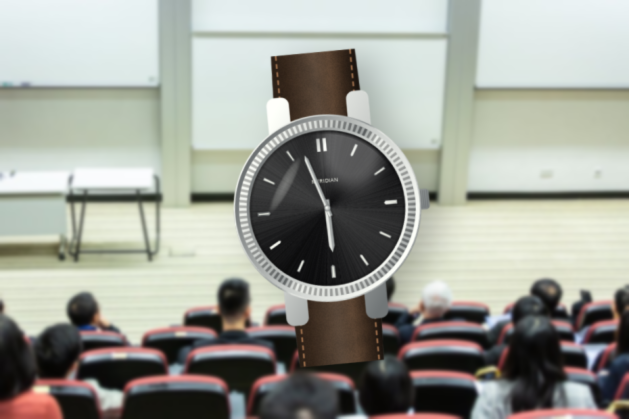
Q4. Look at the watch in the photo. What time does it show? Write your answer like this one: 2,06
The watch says 5,57
